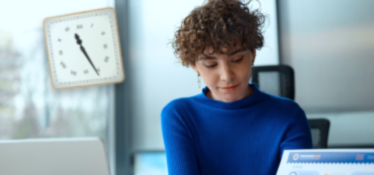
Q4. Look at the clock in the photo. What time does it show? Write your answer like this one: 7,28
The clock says 11,26
